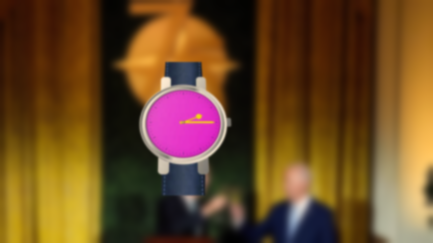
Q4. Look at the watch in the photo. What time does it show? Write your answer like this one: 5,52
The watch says 2,15
